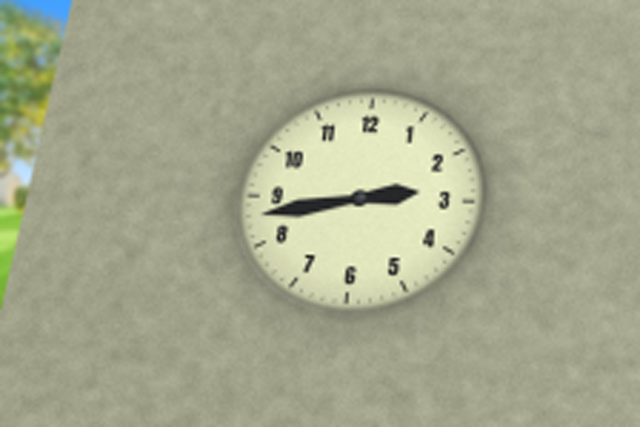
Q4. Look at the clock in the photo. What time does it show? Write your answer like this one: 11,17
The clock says 2,43
